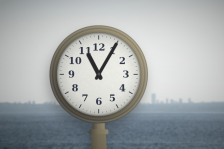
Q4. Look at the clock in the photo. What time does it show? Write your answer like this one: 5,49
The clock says 11,05
